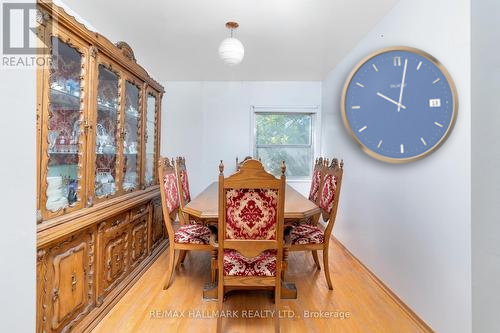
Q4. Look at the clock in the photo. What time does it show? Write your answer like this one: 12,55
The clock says 10,02
